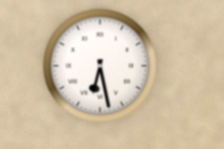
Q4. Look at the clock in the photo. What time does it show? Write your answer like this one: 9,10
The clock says 6,28
